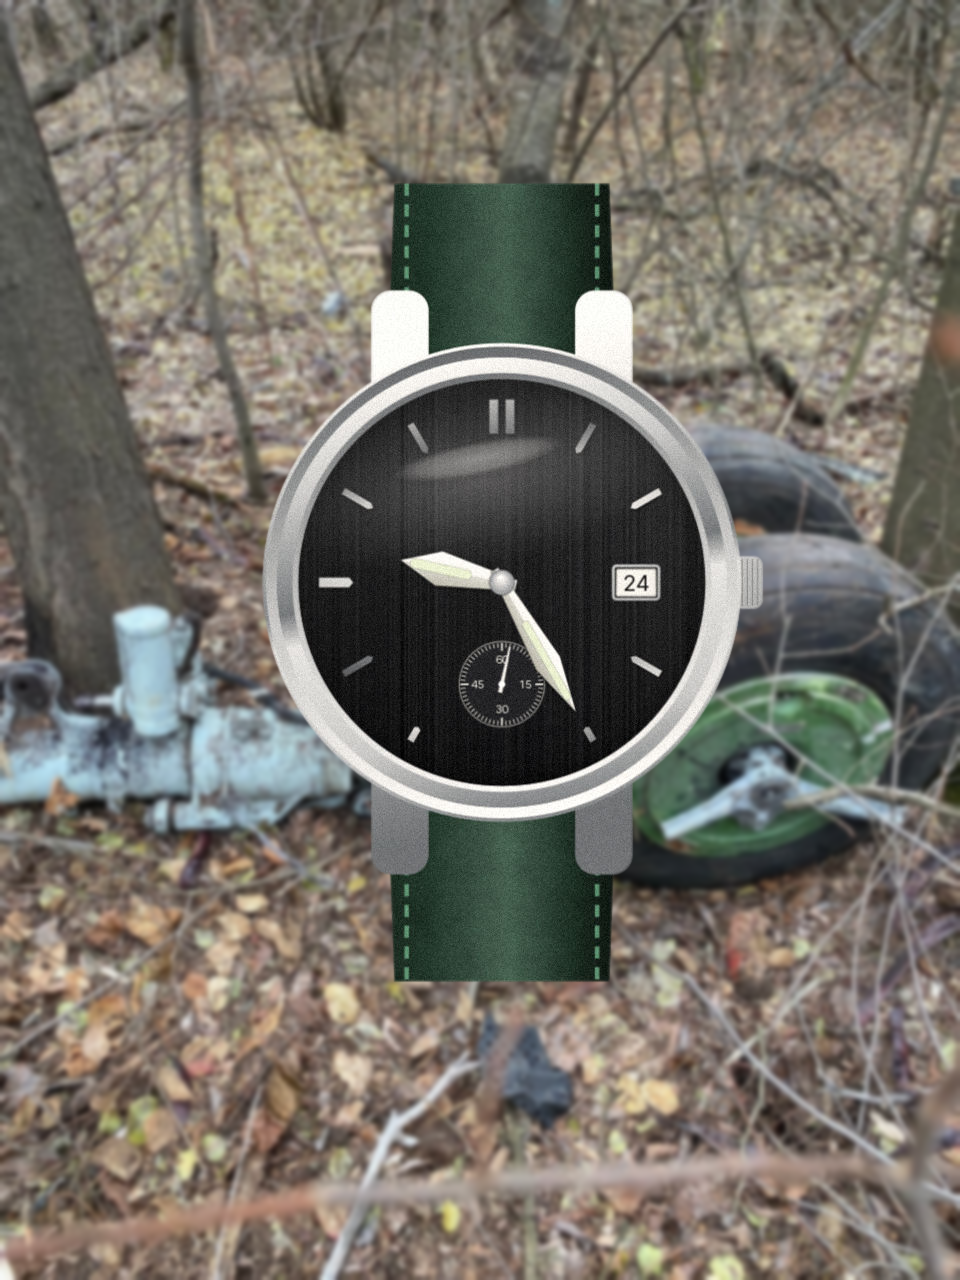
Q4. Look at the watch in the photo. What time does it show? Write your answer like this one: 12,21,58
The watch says 9,25,02
